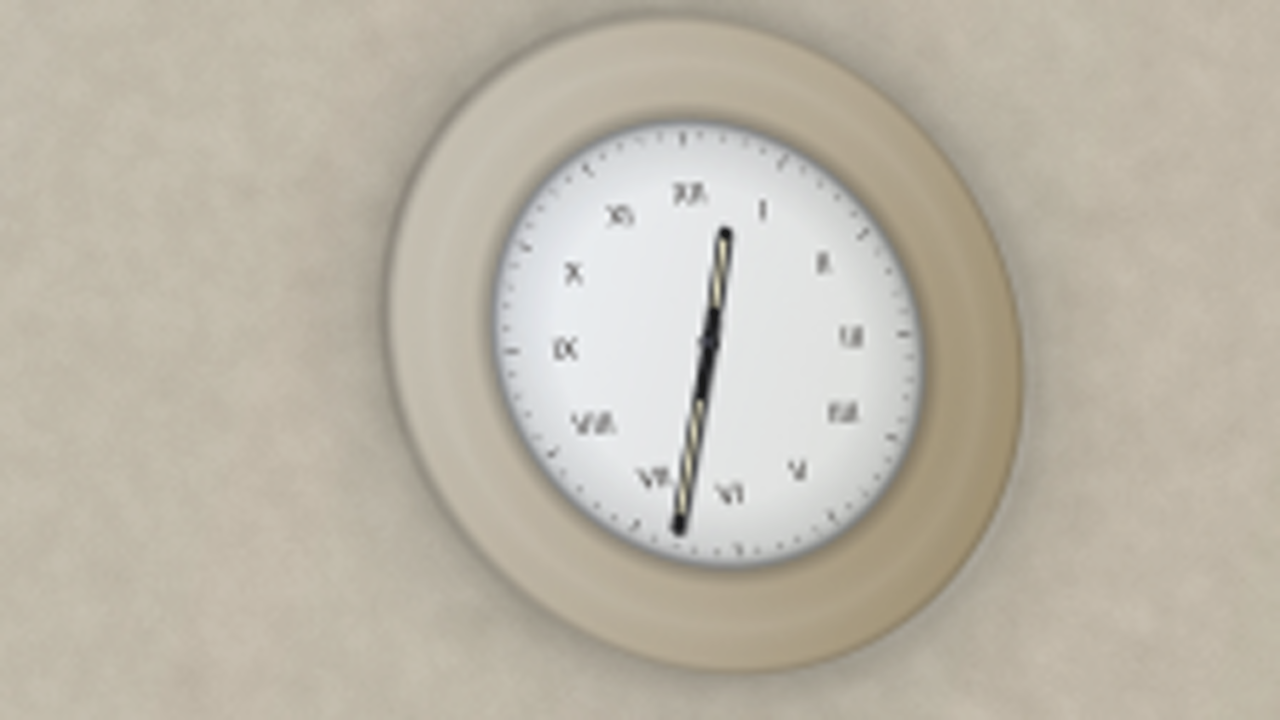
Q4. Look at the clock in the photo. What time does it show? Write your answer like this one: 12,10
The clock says 12,33
